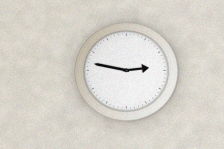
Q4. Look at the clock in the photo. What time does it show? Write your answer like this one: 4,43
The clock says 2,47
